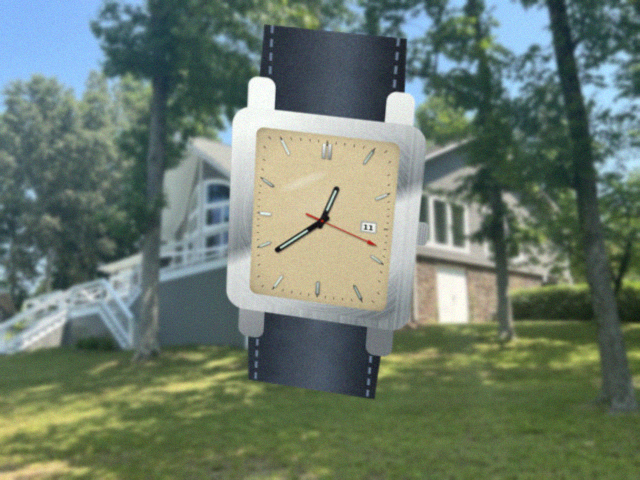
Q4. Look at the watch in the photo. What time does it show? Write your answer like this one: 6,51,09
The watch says 12,38,18
